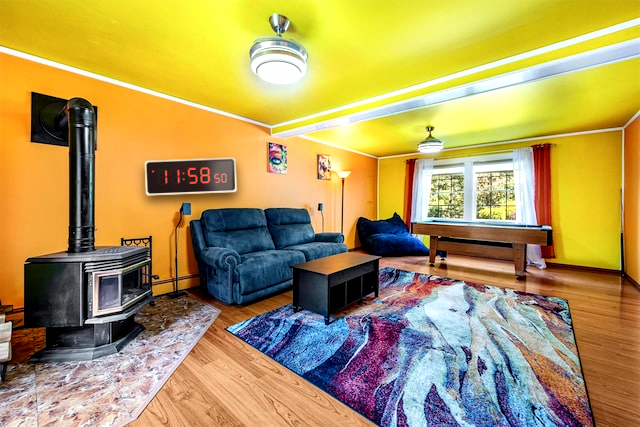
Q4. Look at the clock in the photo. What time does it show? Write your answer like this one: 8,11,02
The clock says 11,58,50
